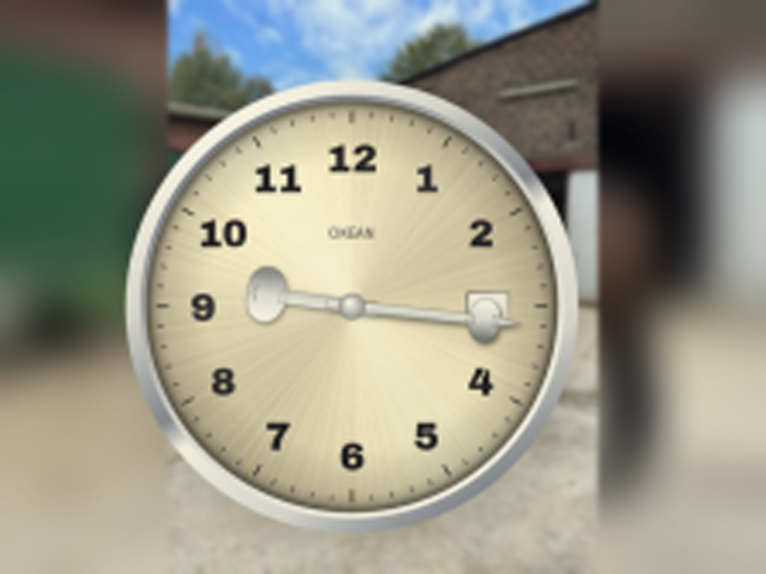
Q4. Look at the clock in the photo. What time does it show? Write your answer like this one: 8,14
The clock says 9,16
